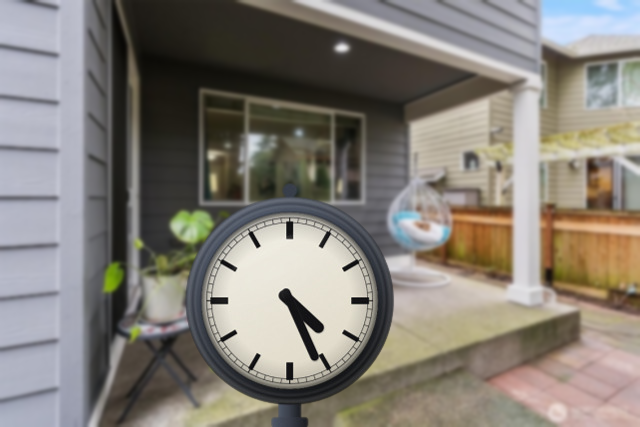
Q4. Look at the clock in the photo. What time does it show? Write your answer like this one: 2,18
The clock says 4,26
